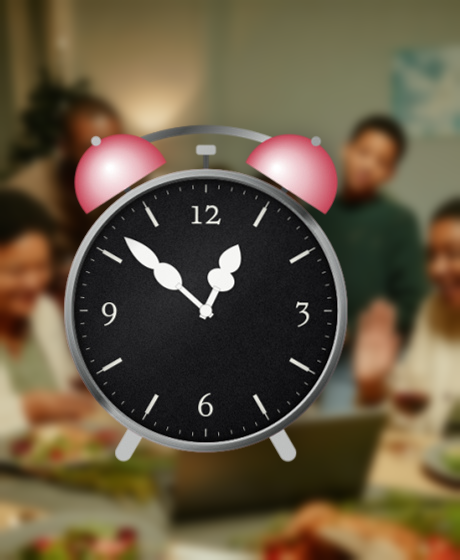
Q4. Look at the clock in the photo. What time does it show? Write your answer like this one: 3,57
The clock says 12,52
